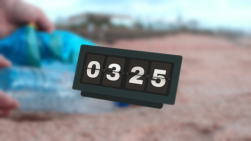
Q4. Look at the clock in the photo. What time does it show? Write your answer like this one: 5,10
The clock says 3,25
